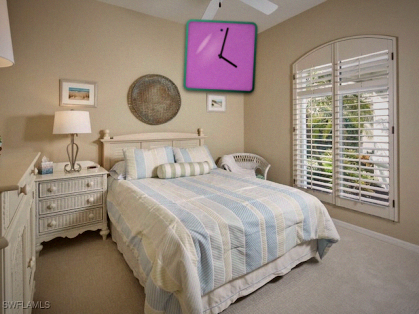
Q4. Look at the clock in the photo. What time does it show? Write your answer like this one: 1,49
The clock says 4,02
